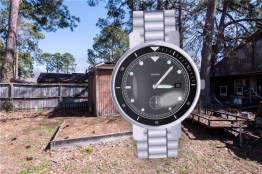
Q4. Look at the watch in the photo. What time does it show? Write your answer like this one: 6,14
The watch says 3,07
